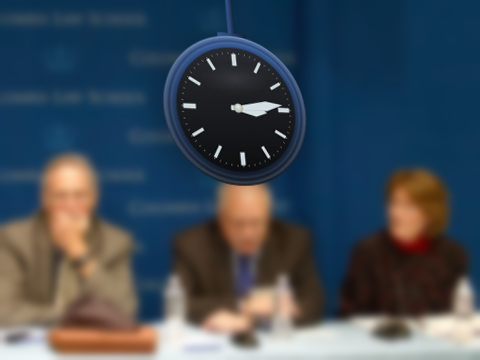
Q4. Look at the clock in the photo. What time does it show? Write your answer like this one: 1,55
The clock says 3,14
